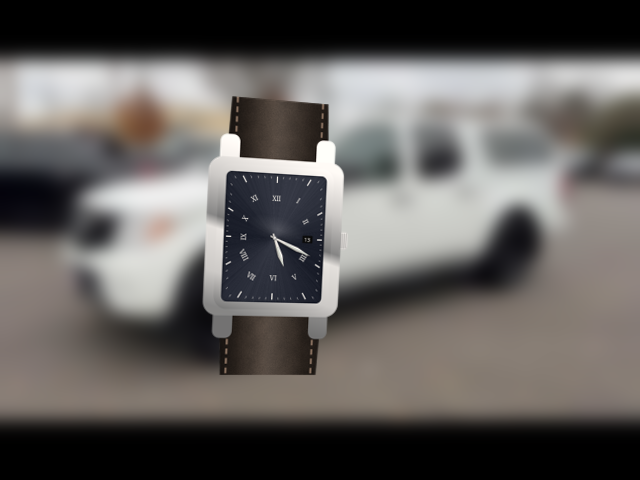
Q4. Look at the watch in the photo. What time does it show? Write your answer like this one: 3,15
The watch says 5,19
